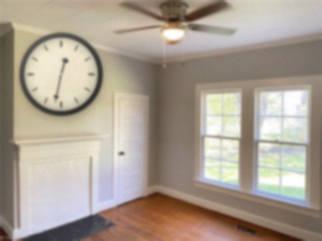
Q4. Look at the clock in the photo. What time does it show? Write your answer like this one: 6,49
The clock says 12,32
